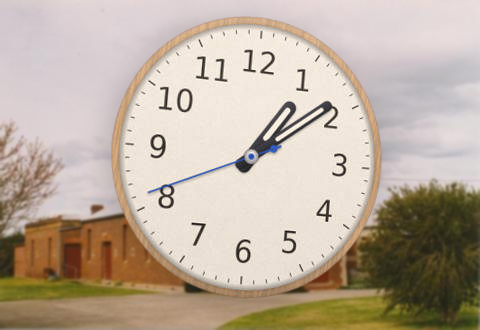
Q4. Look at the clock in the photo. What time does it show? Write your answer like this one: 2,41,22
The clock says 1,08,41
